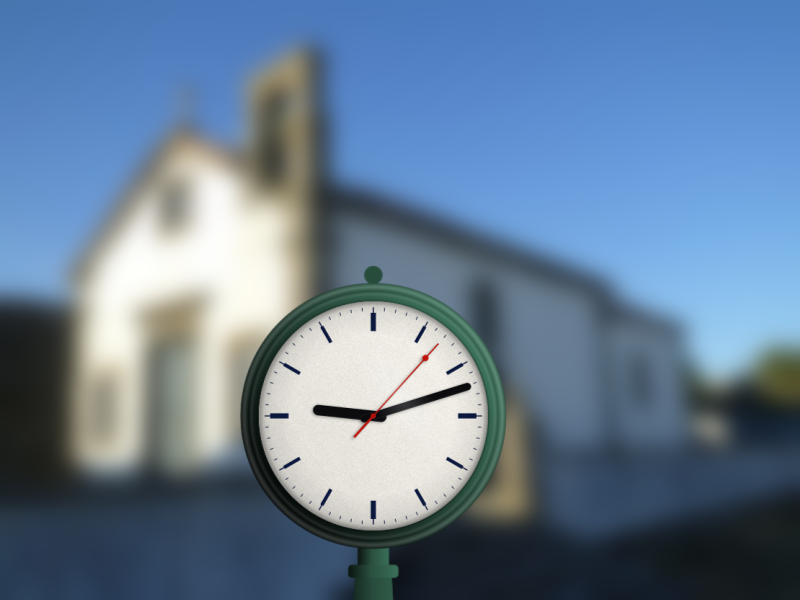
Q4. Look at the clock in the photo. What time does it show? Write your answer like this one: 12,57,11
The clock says 9,12,07
